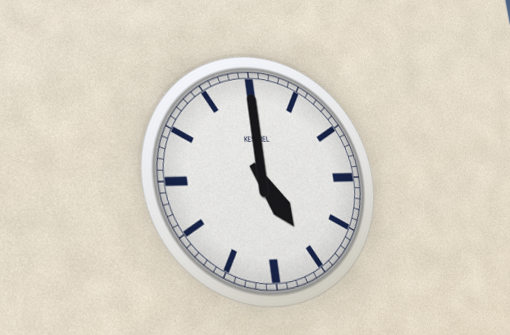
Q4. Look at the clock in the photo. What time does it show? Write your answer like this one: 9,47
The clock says 5,00
